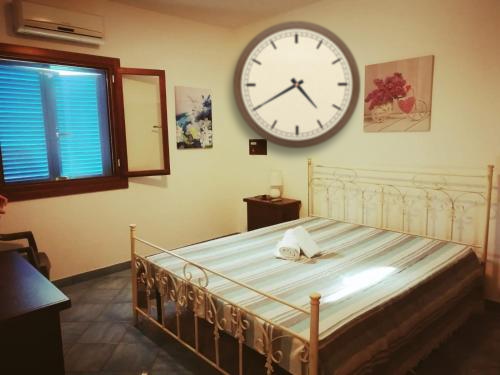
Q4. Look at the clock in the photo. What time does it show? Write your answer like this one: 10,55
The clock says 4,40
